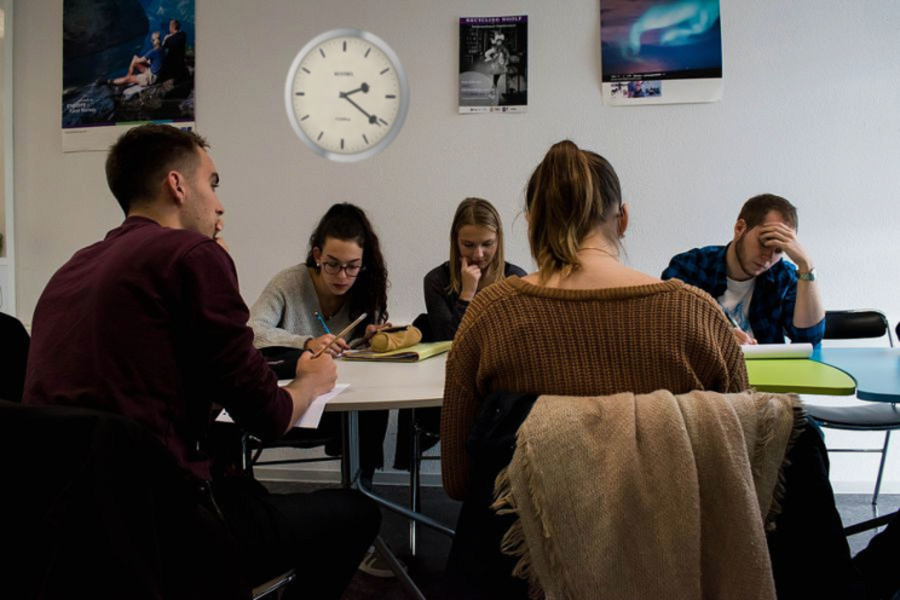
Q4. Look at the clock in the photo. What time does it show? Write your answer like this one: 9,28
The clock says 2,21
